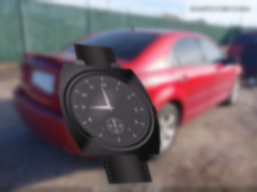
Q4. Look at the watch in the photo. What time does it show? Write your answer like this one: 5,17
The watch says 8,59
